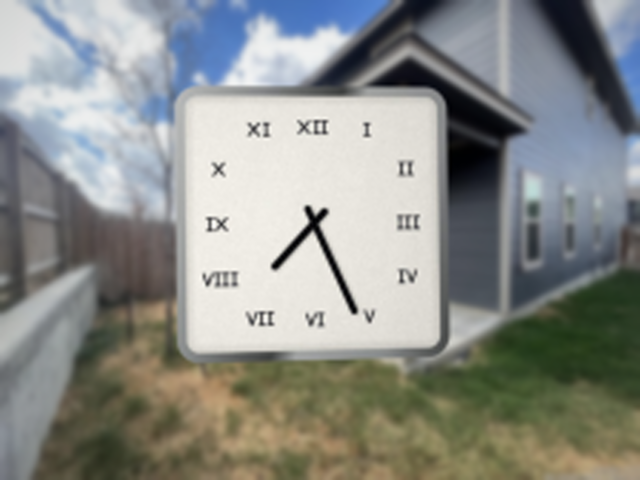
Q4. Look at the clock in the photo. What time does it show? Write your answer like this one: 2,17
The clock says 7,26
